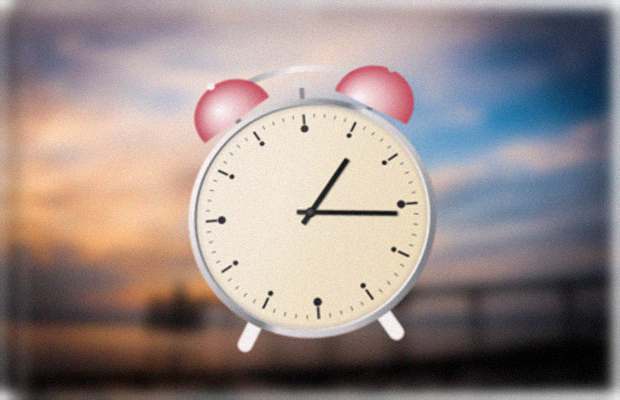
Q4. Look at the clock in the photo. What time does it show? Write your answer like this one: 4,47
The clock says 1,16
